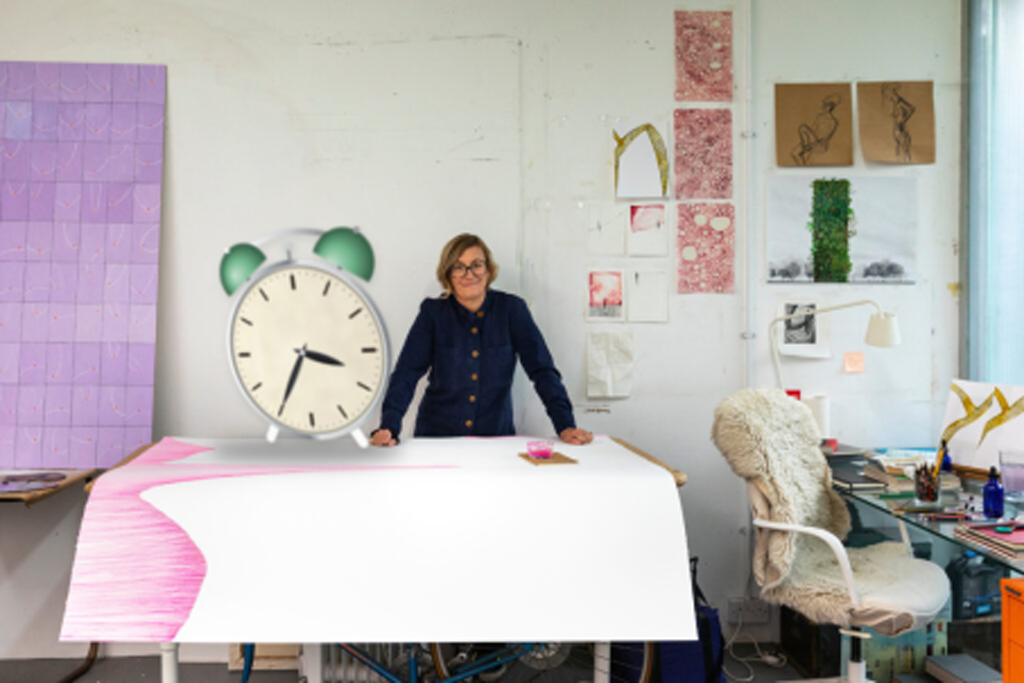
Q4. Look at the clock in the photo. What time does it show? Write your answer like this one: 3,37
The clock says 3,35
